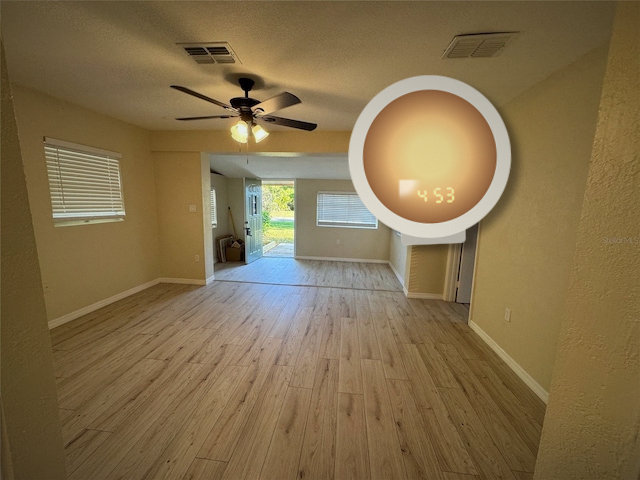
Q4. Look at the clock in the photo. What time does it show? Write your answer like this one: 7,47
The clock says 4,53
